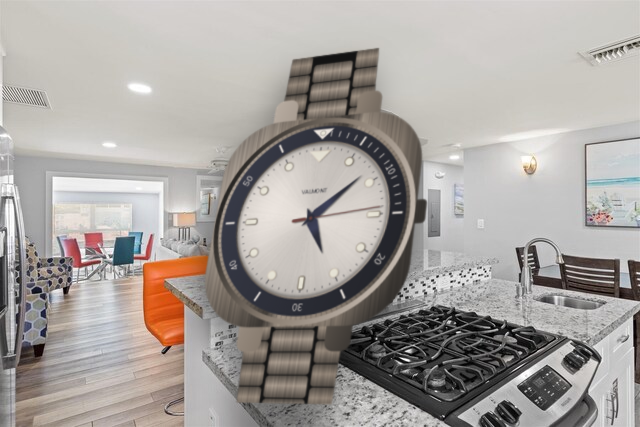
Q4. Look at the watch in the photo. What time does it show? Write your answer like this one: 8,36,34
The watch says 5,08,14
